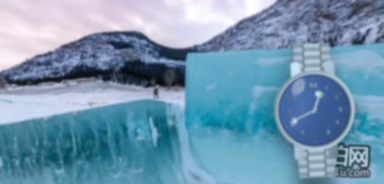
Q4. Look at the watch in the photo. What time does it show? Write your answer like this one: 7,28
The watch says 12,41
